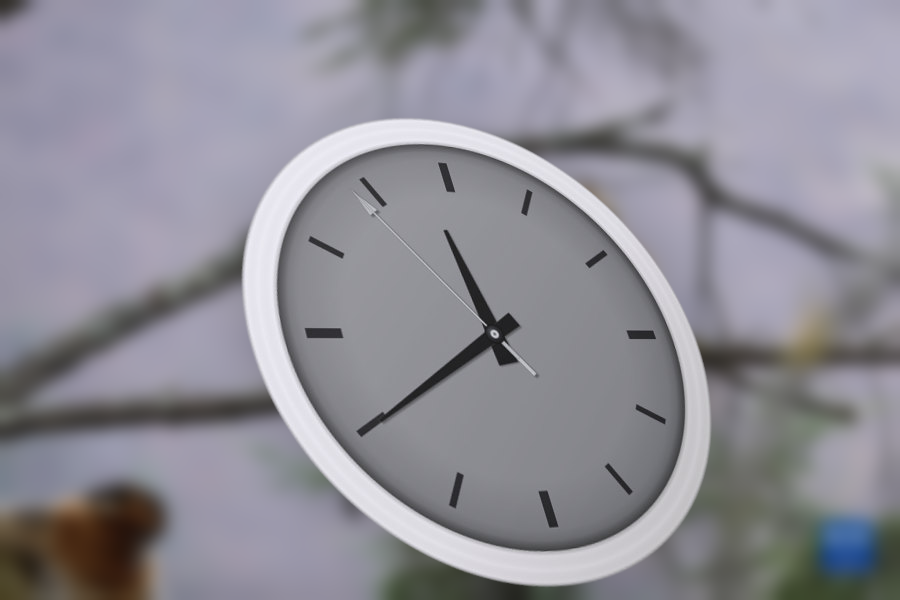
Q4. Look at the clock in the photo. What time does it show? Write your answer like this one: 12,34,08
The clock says 11,39,54
